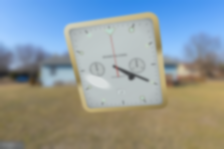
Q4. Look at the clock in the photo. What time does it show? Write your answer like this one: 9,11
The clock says 4,20
